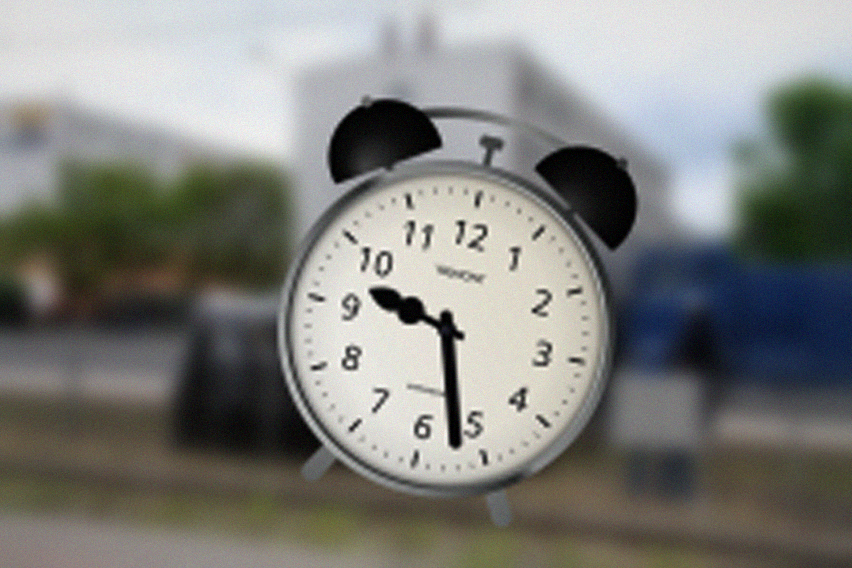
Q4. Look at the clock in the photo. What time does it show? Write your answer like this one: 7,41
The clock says 9,27
